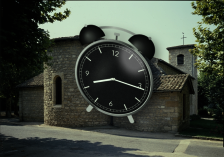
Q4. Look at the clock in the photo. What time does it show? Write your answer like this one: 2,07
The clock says 8,16
